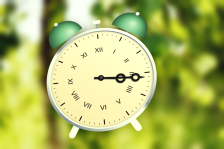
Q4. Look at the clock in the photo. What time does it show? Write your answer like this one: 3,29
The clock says 3,16
